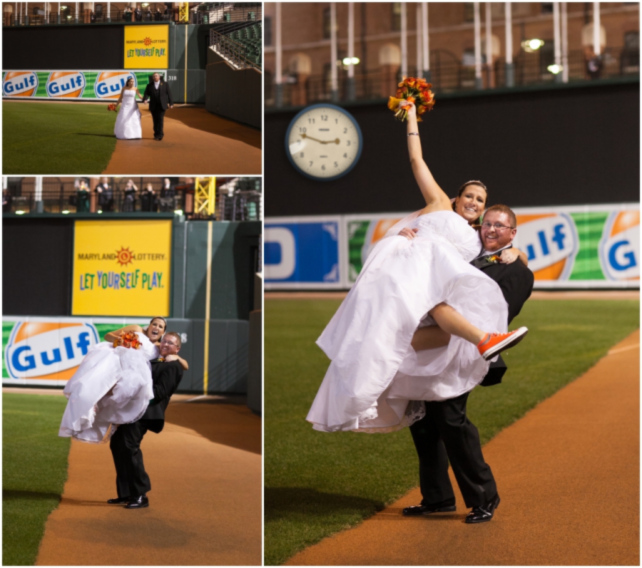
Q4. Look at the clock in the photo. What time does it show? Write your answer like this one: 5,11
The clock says 2,48
